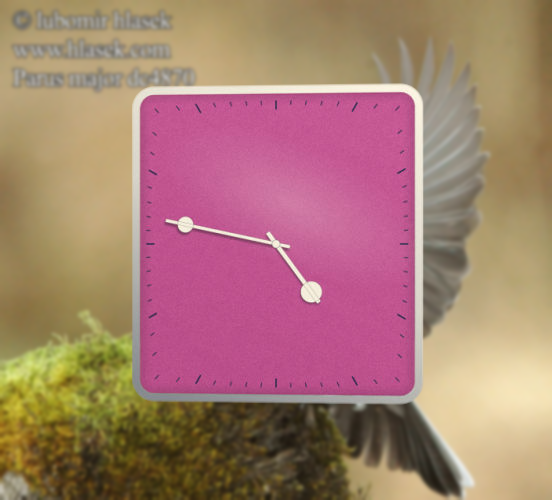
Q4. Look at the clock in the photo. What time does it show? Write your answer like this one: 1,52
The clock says 4,47
